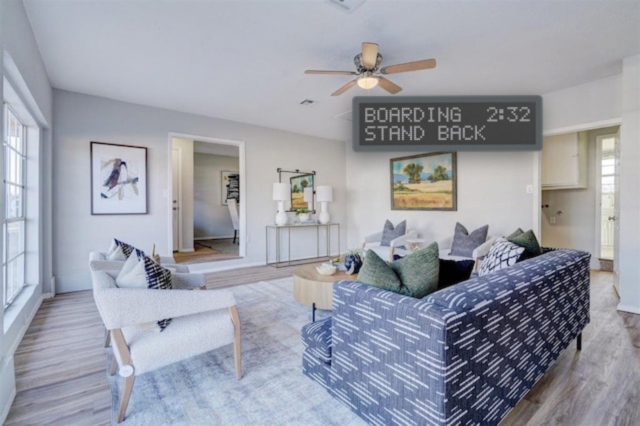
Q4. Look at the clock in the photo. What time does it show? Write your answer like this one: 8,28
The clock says 2,32
